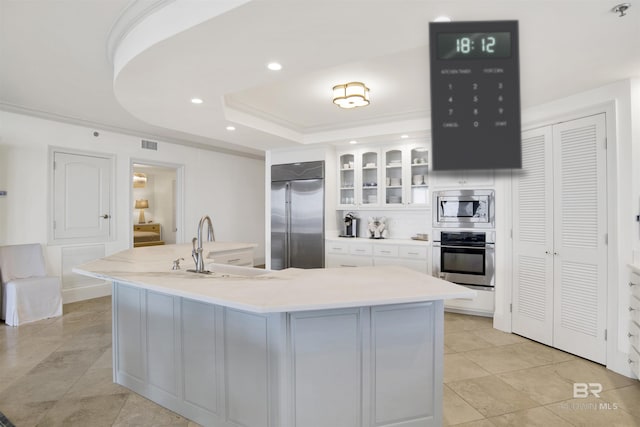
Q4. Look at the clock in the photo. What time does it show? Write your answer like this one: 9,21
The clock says 18,12
